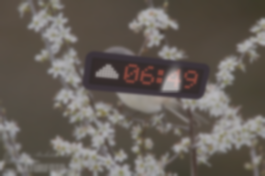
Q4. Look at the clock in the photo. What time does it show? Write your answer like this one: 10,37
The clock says 6,49
